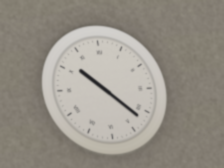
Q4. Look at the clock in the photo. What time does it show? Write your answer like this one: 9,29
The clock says 10,22
